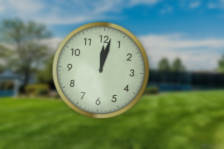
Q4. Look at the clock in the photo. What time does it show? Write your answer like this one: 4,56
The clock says 12,02
